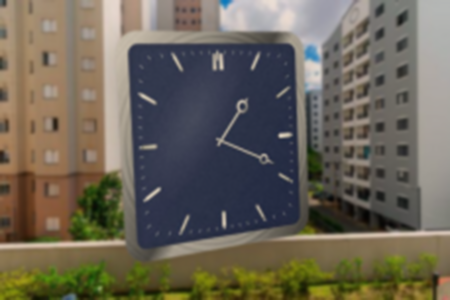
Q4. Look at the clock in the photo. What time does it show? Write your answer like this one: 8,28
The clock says 1,19
